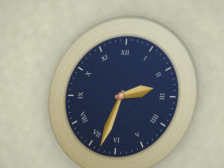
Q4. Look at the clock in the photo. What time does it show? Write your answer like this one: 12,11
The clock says 2,33
